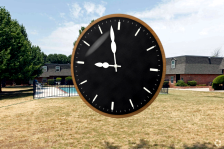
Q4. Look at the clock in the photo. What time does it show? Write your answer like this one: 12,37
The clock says 8,58
